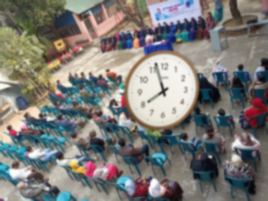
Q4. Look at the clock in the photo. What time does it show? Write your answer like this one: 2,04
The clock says 7,57
